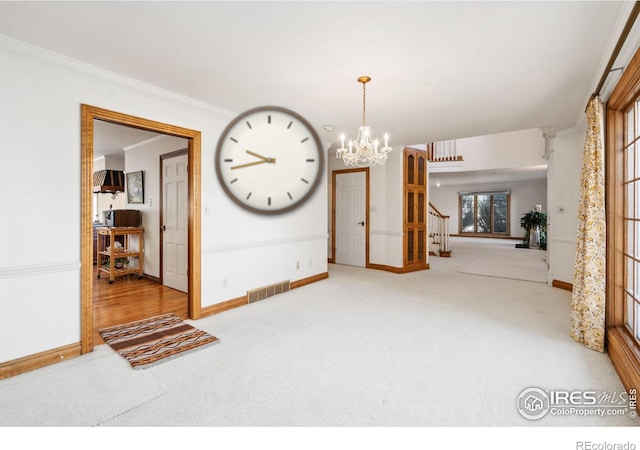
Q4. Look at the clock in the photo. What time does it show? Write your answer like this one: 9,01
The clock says 9,43
